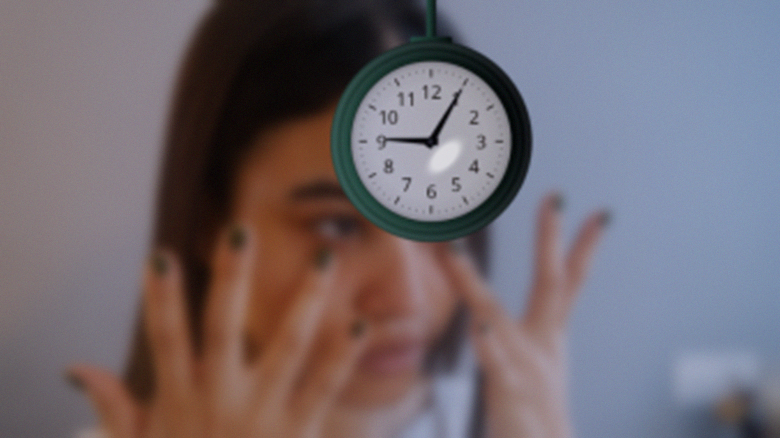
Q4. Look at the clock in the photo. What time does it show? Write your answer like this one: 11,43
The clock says 9,05
